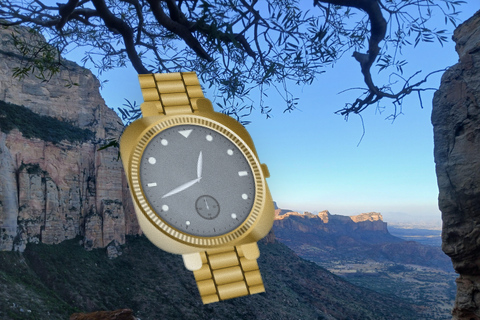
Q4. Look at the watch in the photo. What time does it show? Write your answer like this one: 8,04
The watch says 12,42
